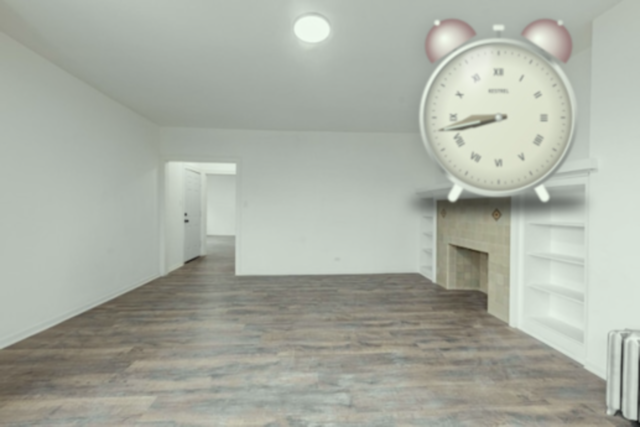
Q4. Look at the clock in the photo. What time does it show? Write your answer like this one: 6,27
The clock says 8,43
